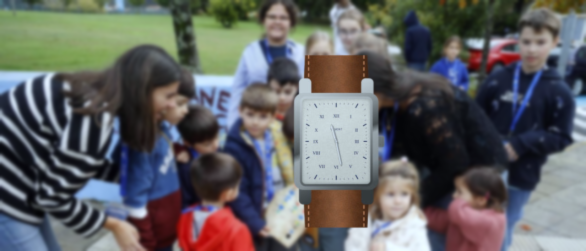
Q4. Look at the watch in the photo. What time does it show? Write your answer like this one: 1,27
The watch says 11,28
